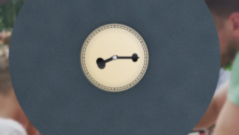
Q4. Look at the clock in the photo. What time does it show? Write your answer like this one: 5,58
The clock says 8,15
